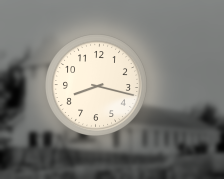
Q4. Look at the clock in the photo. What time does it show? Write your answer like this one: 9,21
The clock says 8,17
